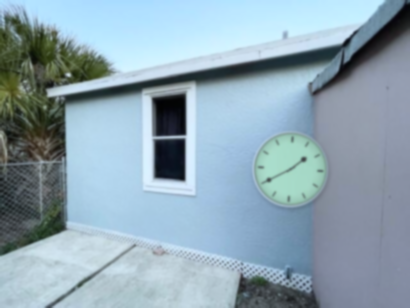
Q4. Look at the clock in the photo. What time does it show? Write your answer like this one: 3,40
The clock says 1,40
